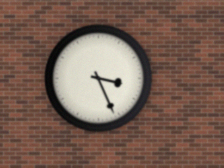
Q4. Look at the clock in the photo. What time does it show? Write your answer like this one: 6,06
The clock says 3,26
